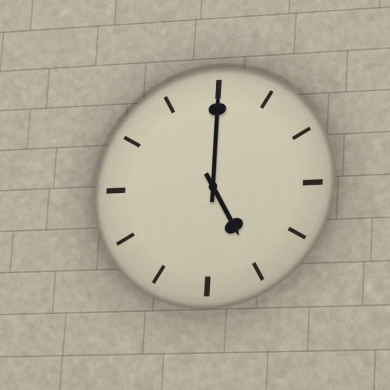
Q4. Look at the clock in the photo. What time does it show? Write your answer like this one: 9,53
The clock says 5,00
